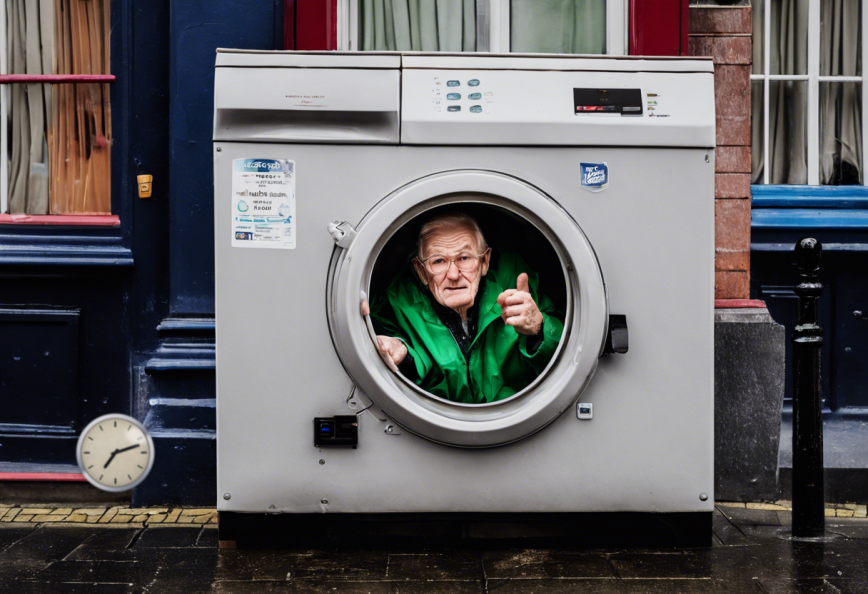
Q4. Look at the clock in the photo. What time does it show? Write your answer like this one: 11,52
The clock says 7,12
